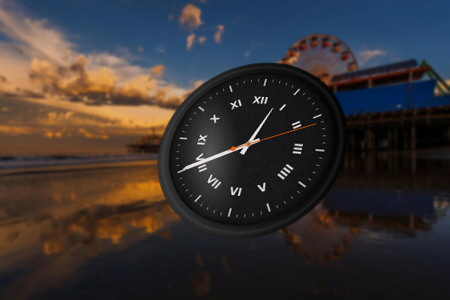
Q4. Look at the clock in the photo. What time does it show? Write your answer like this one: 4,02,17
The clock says 12,40,11
